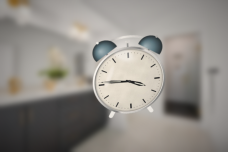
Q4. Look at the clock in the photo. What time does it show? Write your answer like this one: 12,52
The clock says 3,46
